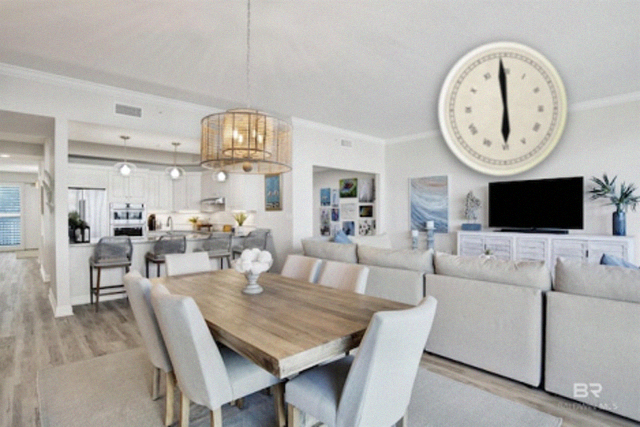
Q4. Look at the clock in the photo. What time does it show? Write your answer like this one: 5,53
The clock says 5,59
